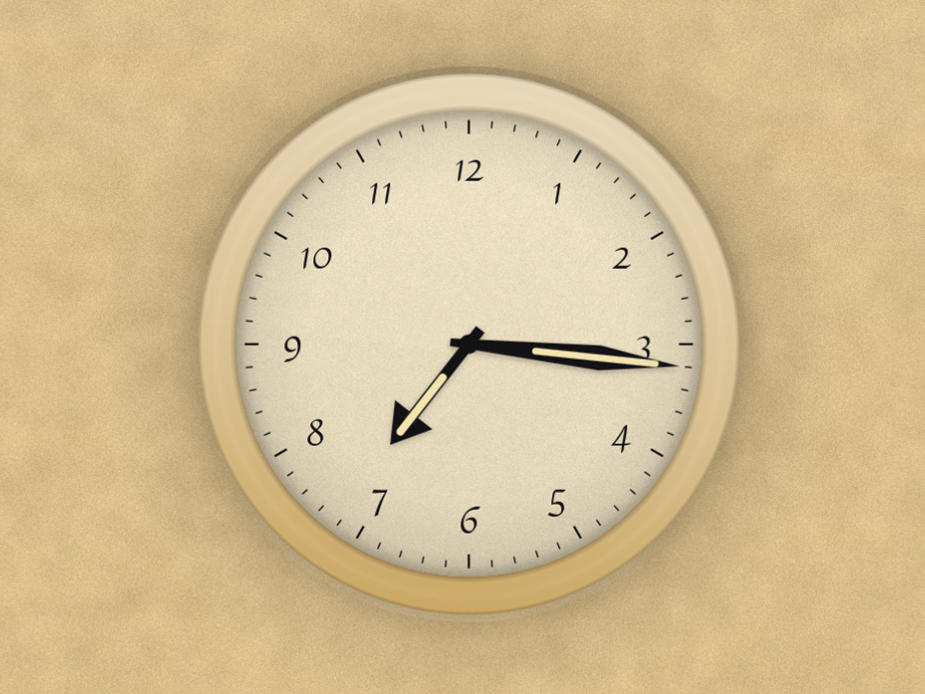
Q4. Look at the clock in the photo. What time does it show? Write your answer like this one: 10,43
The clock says 7,16
